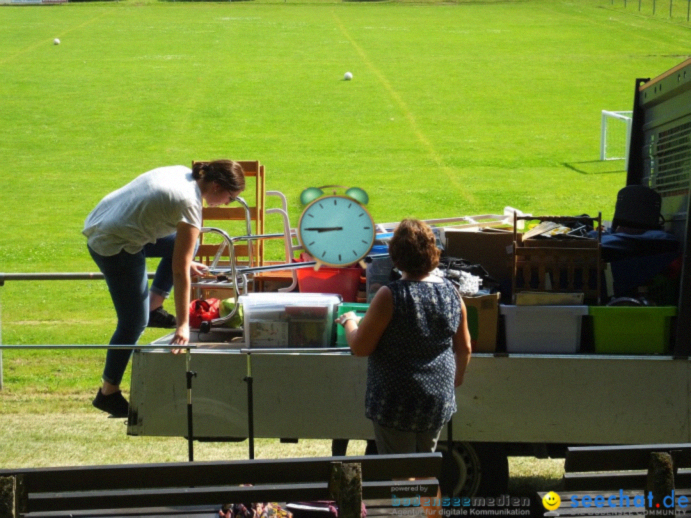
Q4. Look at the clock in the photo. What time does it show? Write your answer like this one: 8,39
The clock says 8,45
